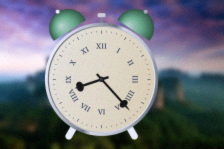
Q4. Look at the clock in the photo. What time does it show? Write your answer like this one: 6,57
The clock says 8,23
